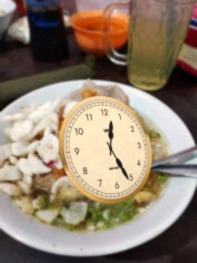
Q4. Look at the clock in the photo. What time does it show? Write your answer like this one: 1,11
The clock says 12,26
